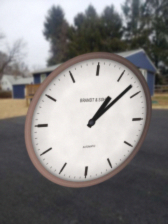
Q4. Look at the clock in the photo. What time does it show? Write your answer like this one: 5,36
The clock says 1,08
